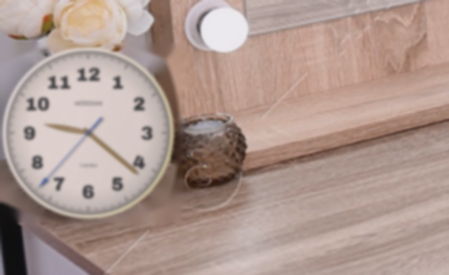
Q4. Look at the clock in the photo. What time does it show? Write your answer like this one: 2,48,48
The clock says 9,21,37
